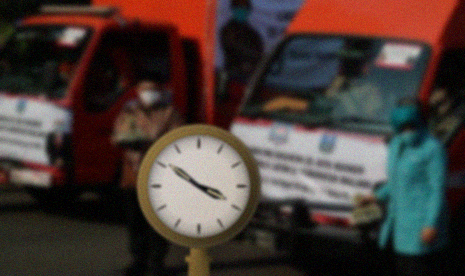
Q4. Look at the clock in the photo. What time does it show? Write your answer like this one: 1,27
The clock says 3,51
